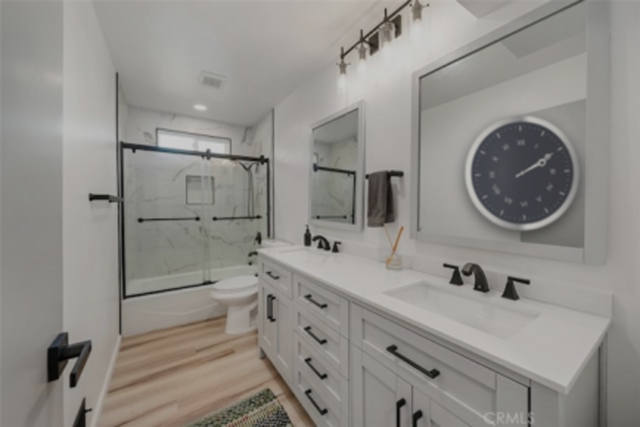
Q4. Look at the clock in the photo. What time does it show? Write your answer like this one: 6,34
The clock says 2,10
